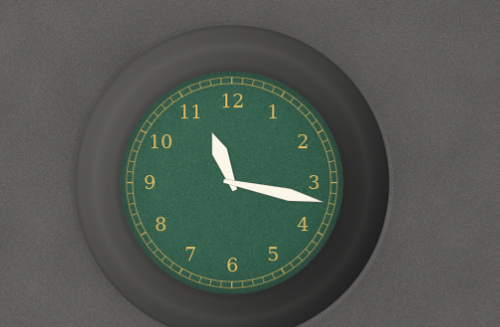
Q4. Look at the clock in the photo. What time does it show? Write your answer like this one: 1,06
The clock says 11,17
